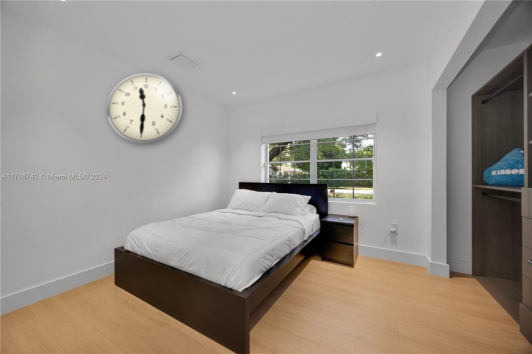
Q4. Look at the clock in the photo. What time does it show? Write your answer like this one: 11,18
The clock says 11,30
